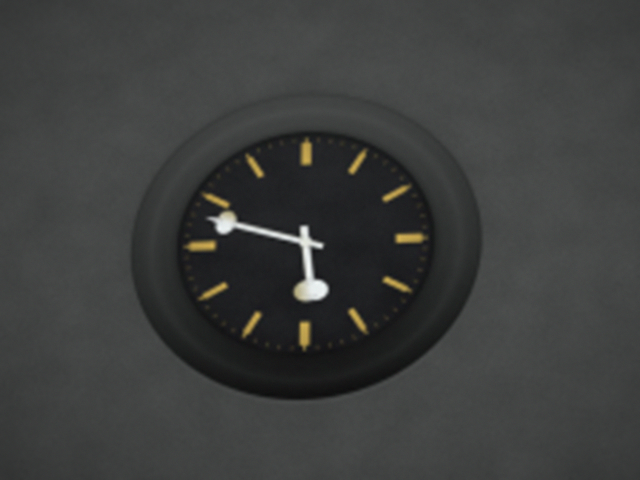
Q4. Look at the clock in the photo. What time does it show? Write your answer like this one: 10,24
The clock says 5,48
